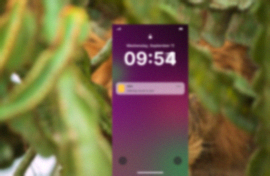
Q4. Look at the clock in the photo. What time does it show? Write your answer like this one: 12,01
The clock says 9,54
